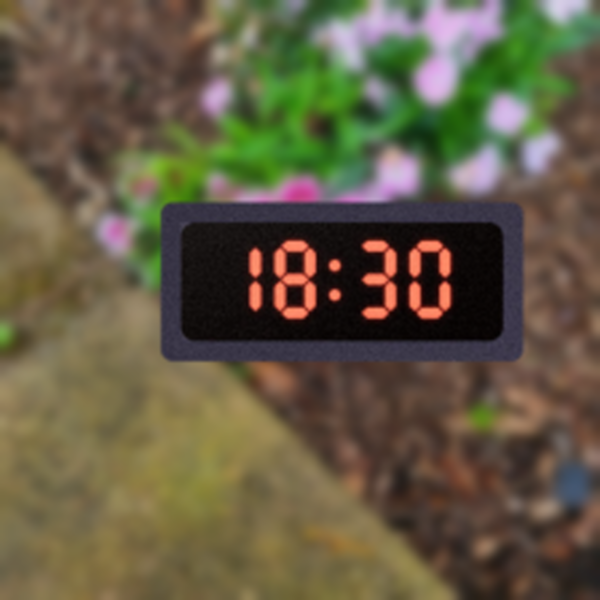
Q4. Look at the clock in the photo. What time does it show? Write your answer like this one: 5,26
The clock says 18,30
